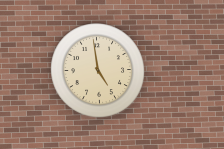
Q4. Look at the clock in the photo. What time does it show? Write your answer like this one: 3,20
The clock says 4,59
